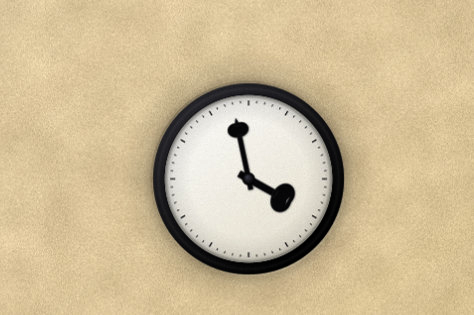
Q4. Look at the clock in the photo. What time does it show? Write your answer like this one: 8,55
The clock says 3,58
